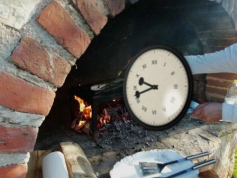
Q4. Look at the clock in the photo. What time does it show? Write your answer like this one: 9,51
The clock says 9,42
